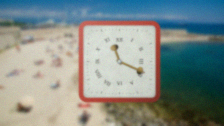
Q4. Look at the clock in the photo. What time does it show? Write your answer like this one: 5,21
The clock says 11,19
